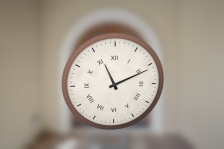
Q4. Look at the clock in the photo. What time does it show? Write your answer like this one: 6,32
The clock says 11,11
